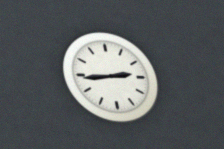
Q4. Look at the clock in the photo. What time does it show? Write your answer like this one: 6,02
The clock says 2,44
